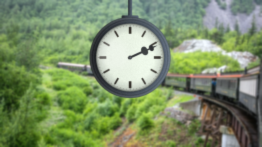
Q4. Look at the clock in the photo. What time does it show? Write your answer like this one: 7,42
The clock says 2,11
